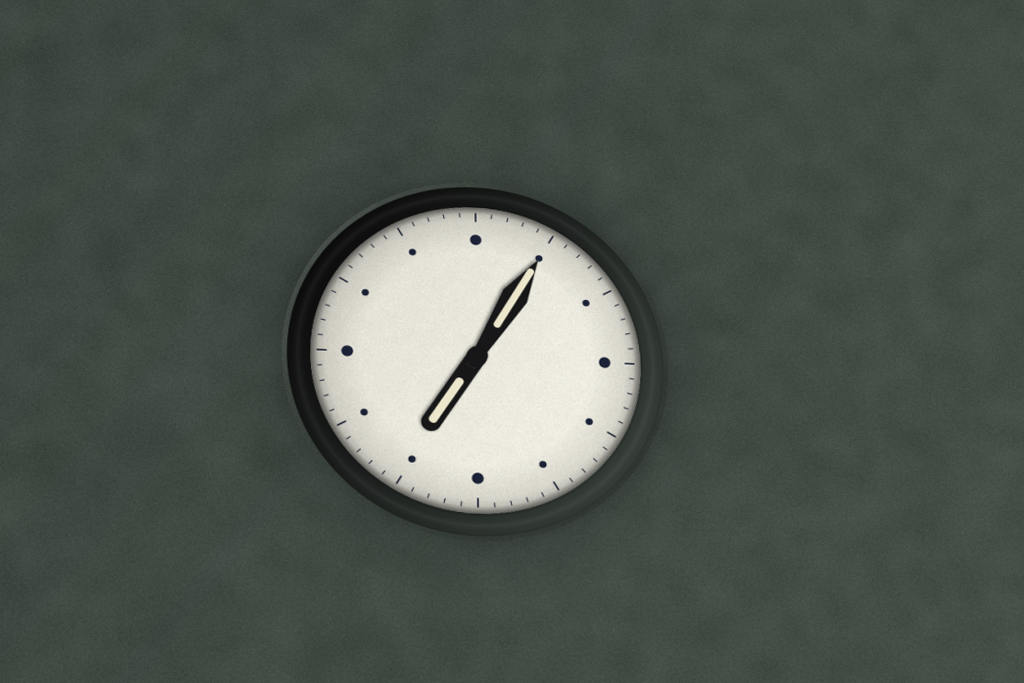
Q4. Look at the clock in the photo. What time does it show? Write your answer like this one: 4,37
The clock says 7,05
